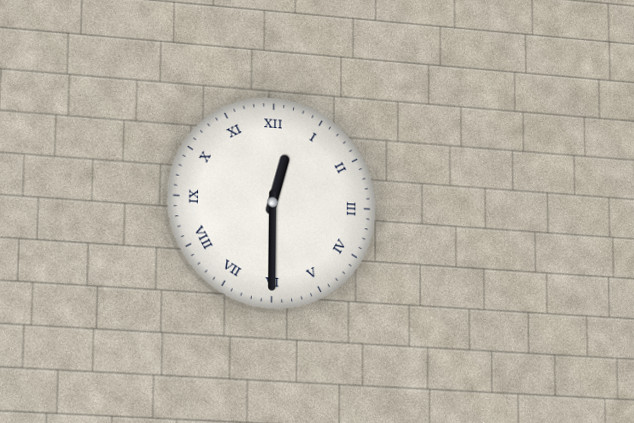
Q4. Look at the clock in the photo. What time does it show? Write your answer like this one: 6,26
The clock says 12,30
